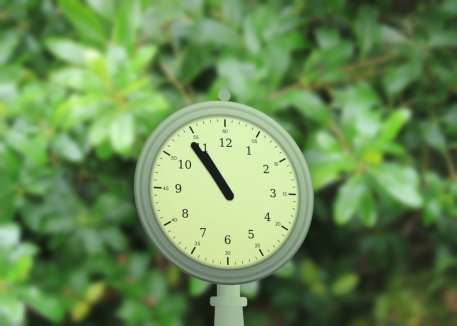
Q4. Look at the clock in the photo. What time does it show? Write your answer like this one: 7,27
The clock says 10,54
